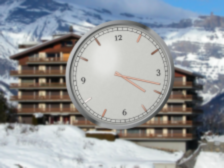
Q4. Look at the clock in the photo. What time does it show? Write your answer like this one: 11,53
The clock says 4,18
